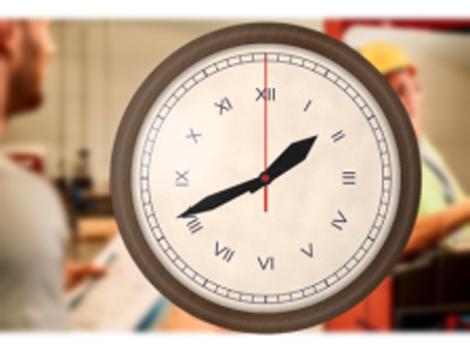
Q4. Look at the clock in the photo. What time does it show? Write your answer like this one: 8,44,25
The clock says 1,41,00
